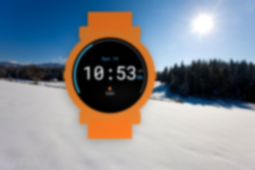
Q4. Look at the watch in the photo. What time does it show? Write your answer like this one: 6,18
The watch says 10,53
